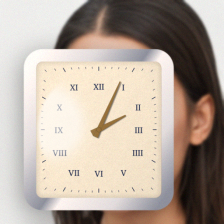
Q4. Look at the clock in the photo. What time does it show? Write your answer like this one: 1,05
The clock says 2,04
